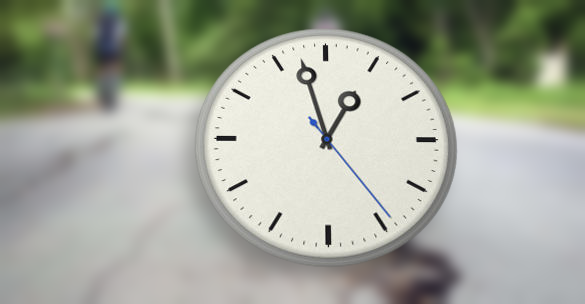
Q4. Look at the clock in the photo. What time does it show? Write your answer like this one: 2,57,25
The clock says 12,57,24
